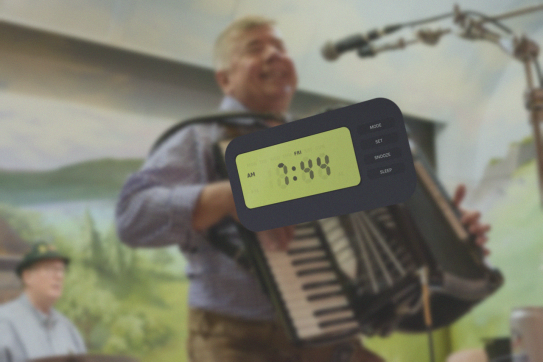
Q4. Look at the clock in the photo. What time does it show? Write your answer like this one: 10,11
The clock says 7,44
